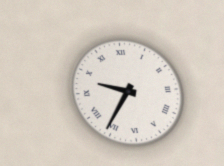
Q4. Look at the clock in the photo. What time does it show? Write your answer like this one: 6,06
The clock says 9,36
